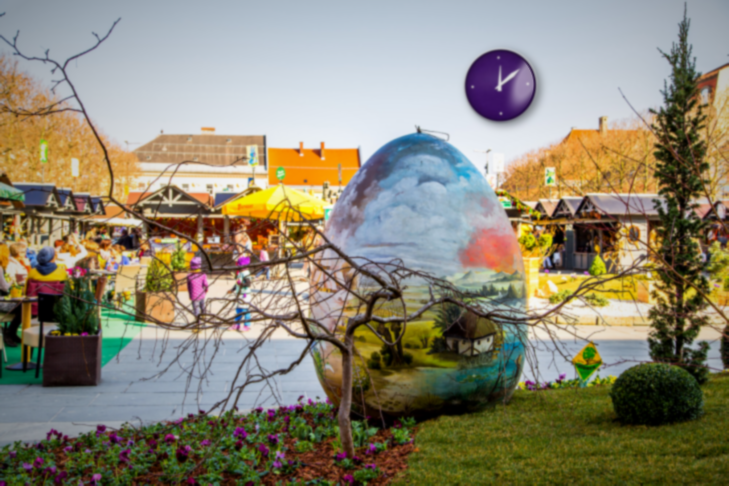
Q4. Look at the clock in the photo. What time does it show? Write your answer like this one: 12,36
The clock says 12,09
